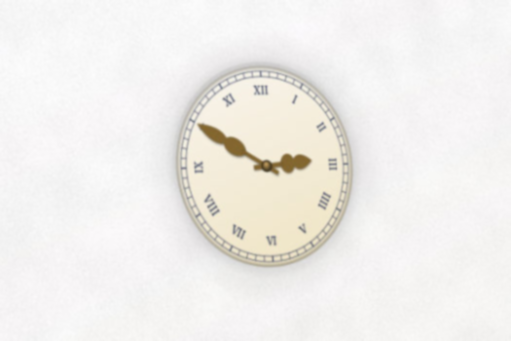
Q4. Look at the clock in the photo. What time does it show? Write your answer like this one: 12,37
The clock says 2,50
